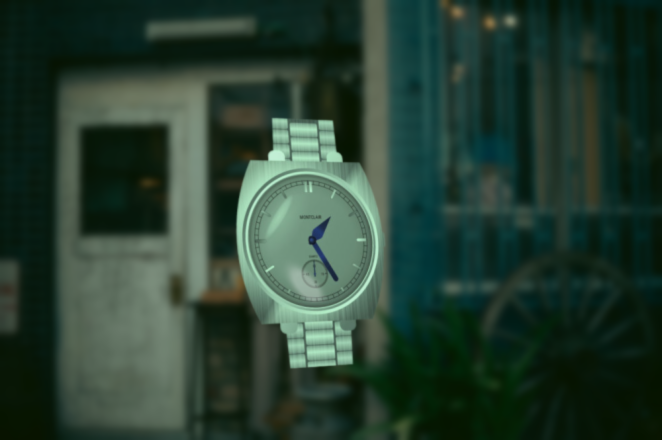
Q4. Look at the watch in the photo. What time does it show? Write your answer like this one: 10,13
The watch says 1,25
